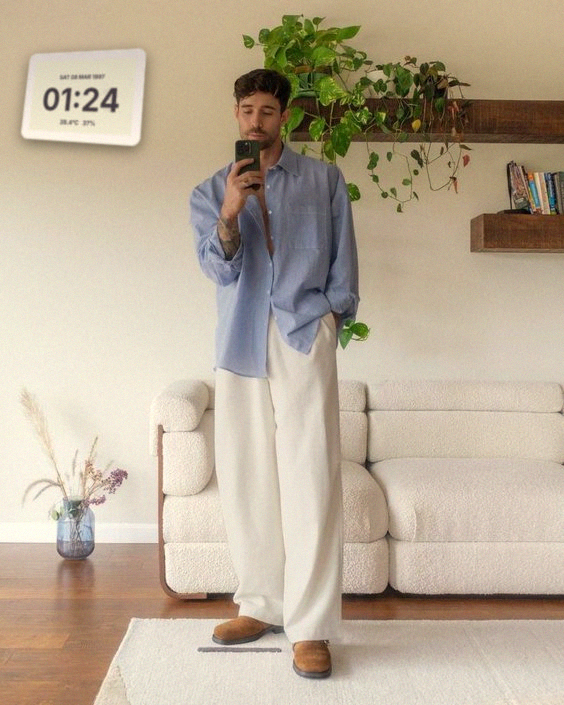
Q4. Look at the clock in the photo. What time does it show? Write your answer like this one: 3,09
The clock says 1,24
